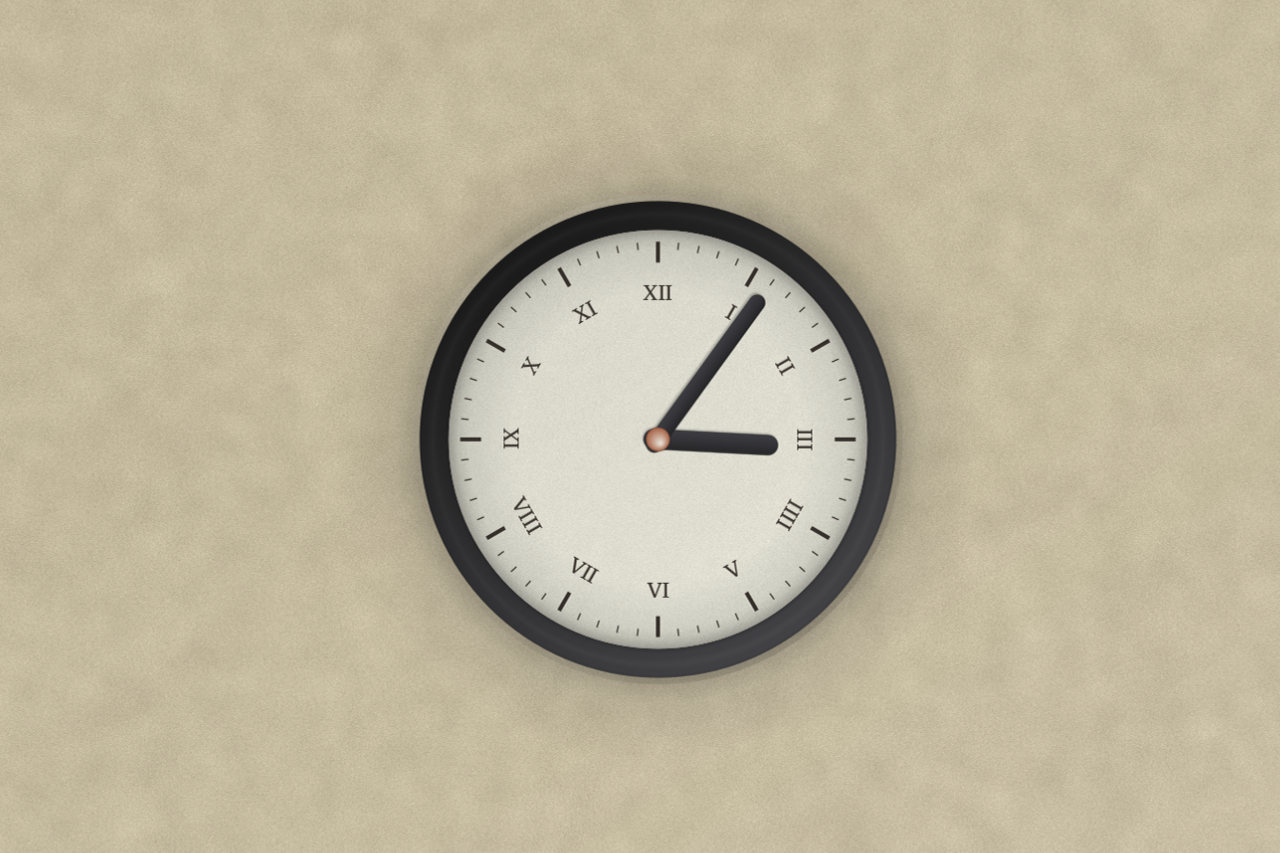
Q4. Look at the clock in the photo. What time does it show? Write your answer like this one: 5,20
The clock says 3,06
